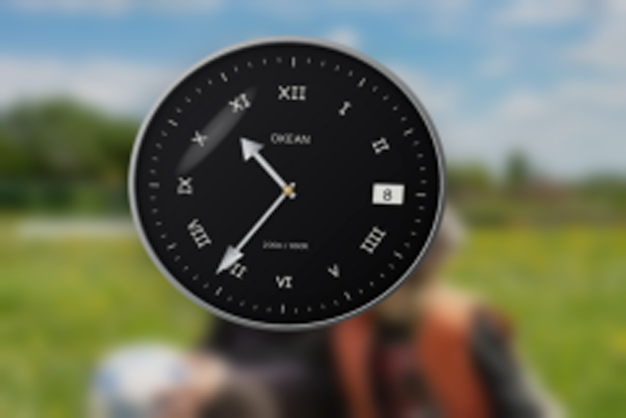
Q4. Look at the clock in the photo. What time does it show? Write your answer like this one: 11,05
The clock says 10,36
